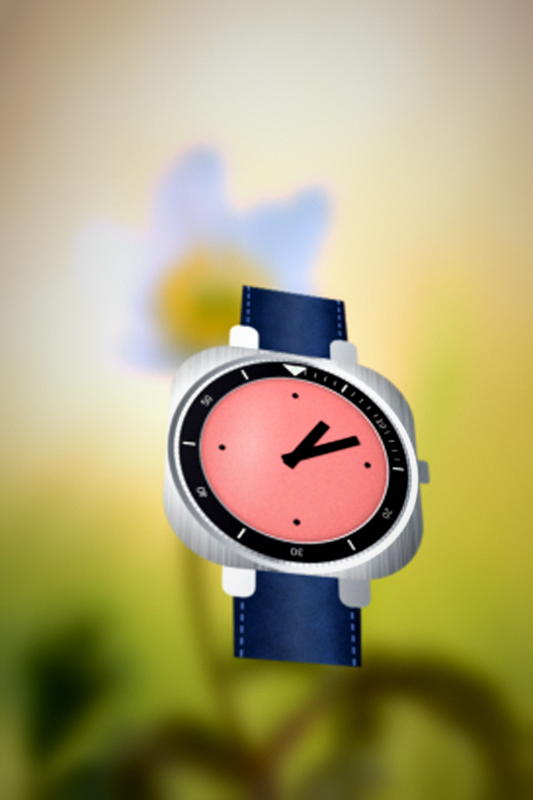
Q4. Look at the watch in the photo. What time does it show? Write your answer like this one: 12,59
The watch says 1,11
